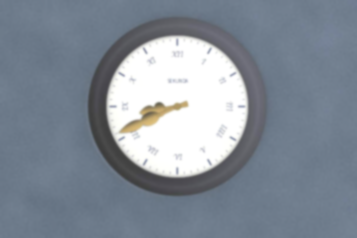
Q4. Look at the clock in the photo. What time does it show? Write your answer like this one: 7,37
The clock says 8,41
